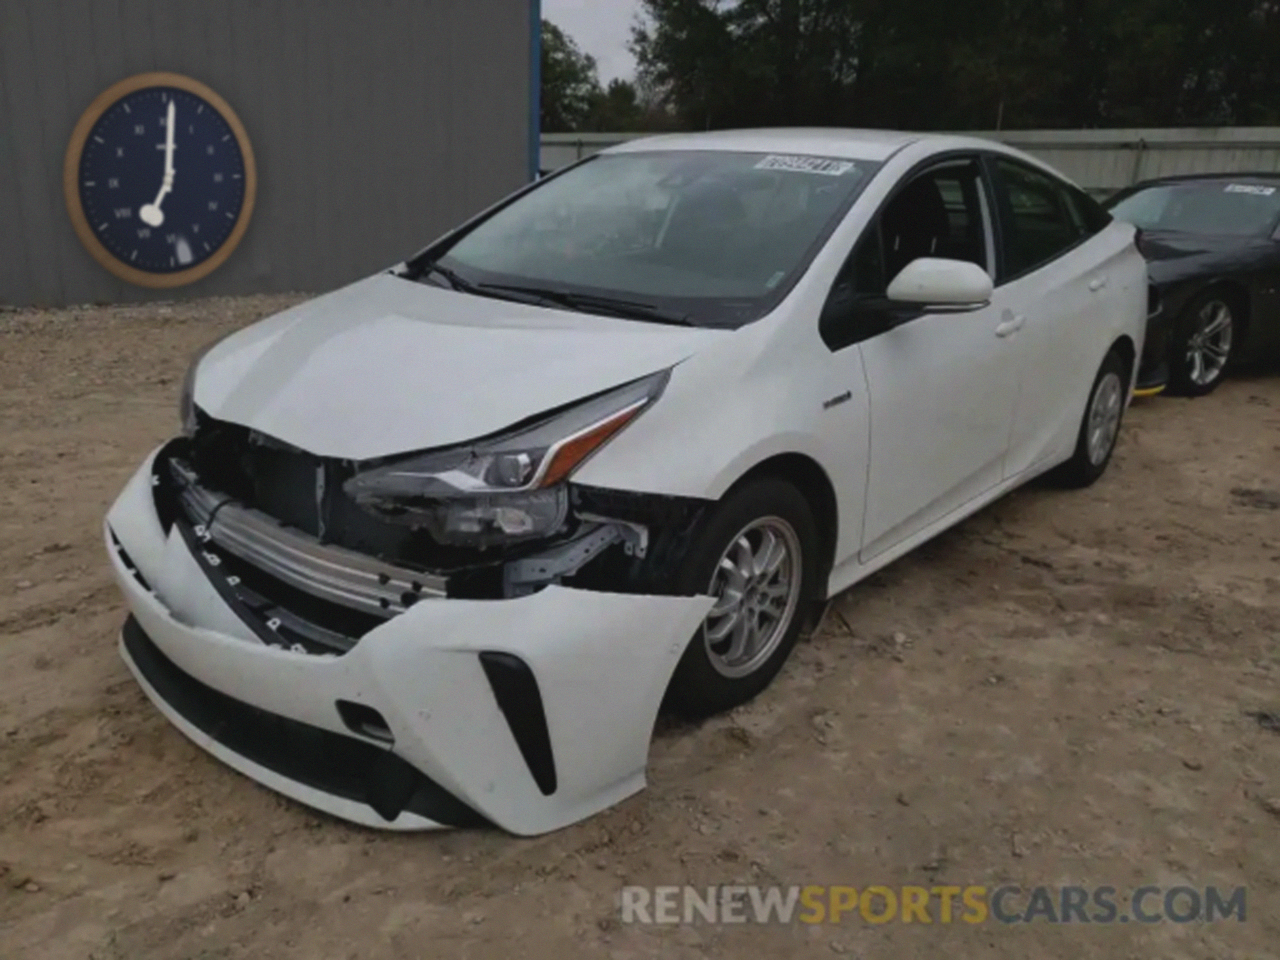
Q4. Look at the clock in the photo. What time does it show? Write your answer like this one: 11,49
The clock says 7,01
